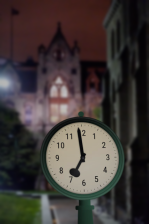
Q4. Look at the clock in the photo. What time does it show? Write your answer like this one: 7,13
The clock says 6,59
